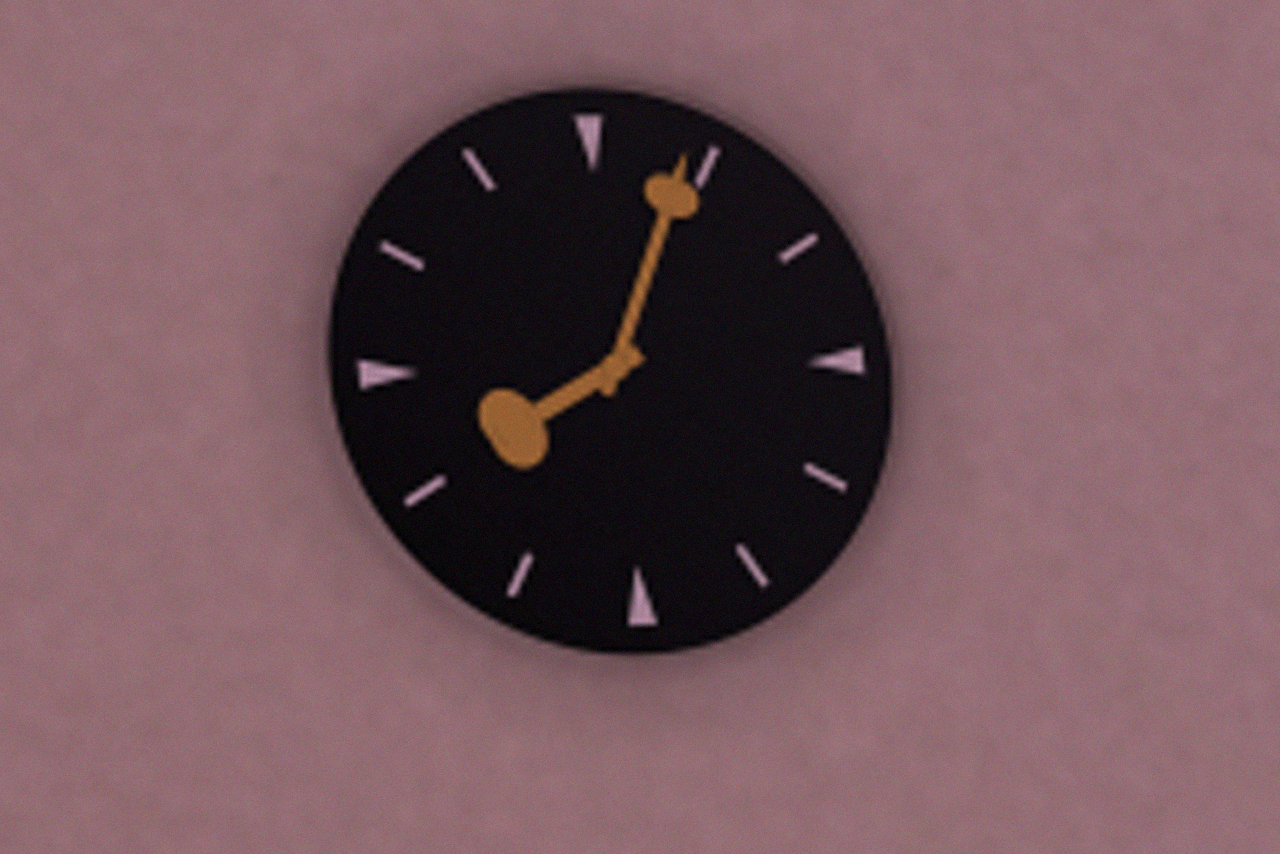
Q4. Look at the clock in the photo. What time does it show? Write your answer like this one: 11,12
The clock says 8,04
